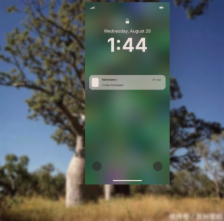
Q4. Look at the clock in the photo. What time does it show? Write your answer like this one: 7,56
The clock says 1,44
